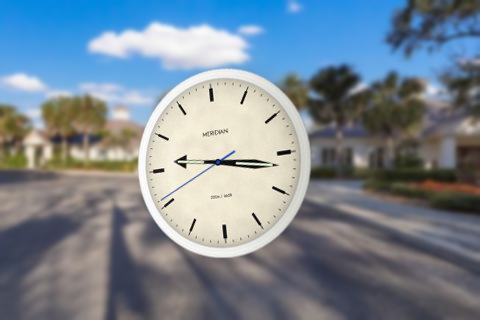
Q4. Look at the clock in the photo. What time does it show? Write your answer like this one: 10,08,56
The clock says 9,16,41
